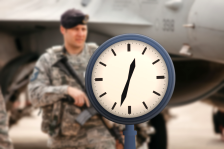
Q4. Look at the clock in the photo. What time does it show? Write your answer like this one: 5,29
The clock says 12,33
